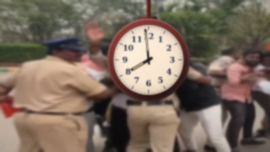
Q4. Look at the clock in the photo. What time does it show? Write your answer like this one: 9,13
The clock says 7,59
